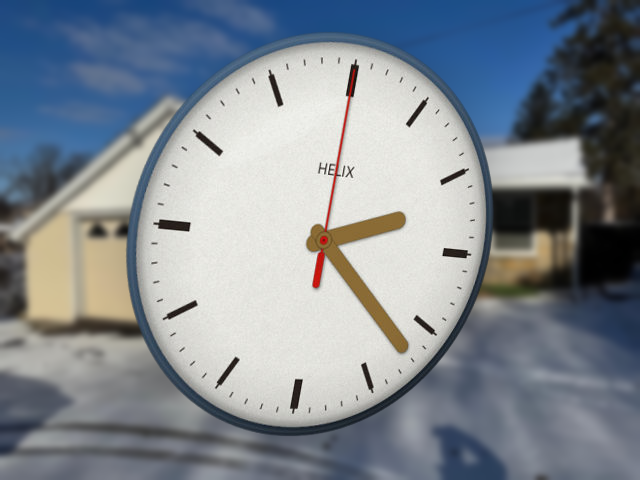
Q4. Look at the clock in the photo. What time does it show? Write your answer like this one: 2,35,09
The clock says 2,22,00
